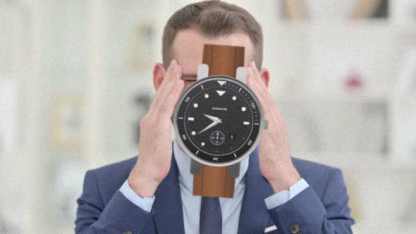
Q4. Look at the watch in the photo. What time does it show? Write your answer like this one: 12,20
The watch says 9,39
